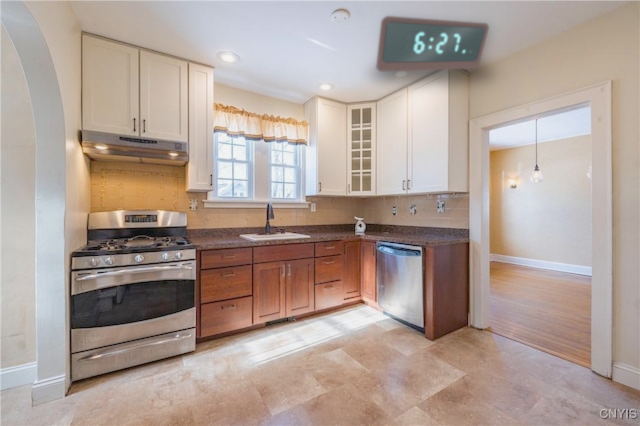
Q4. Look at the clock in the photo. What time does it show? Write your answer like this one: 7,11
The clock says 6,27
